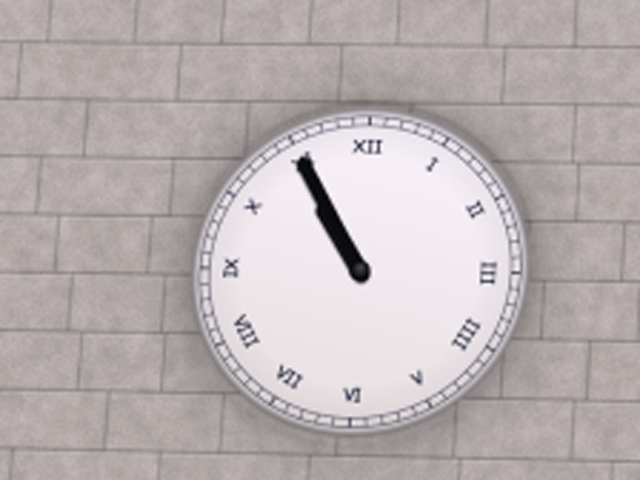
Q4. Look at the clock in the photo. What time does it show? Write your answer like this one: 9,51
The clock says 10,55
